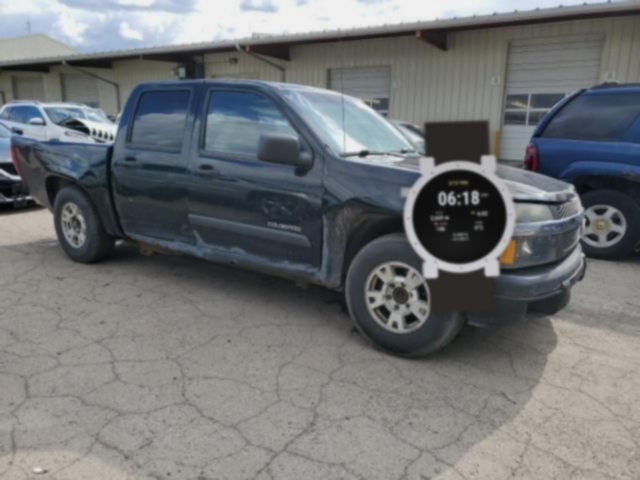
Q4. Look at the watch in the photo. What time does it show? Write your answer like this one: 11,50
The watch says 6,18
